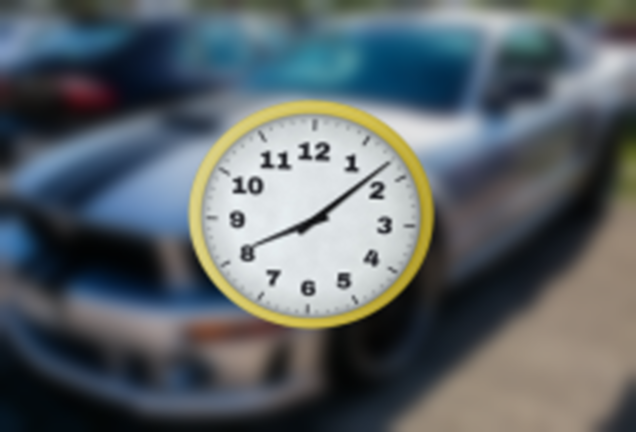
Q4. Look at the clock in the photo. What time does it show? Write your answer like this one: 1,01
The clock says 8,08
